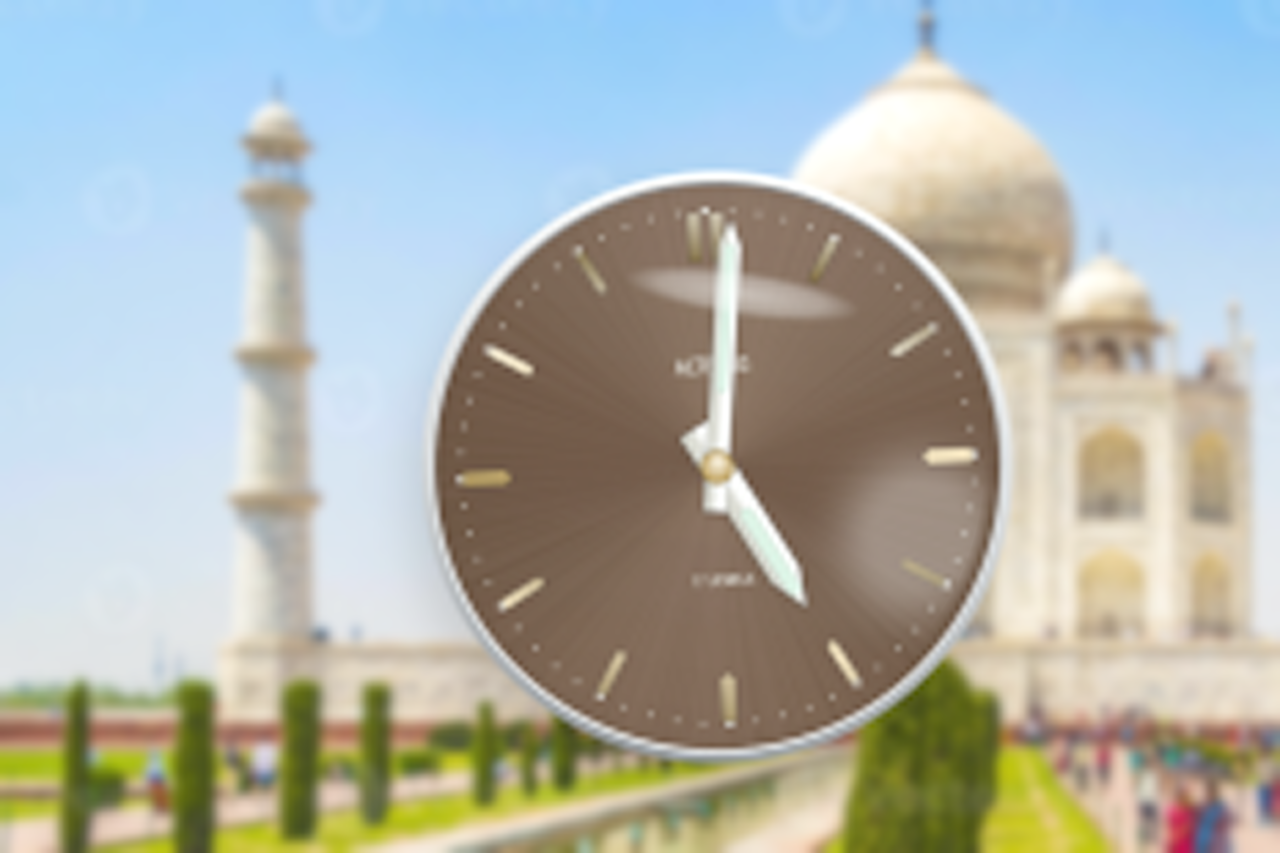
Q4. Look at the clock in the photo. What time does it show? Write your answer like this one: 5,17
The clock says 5,01
